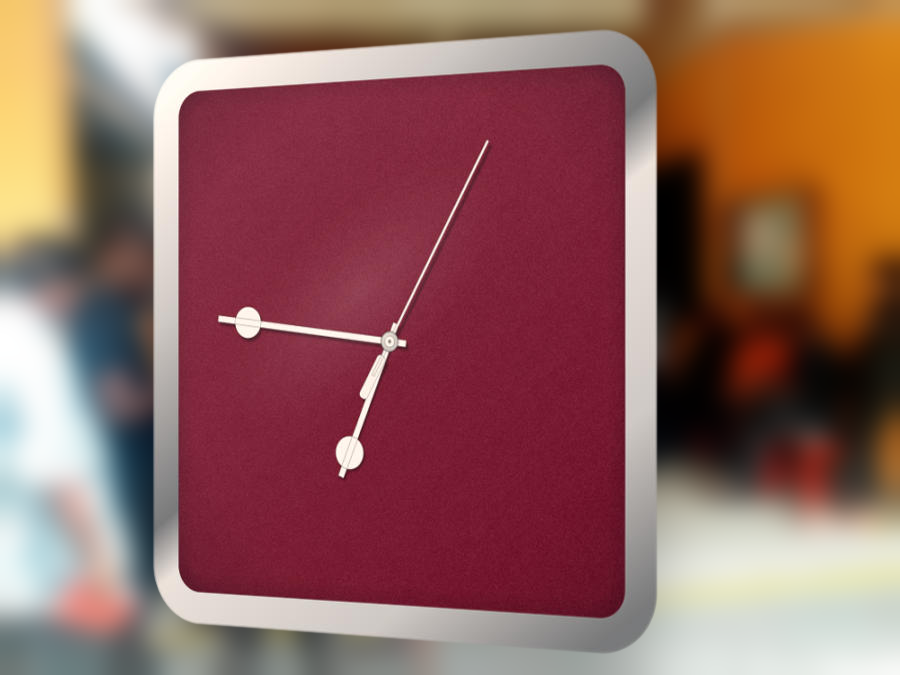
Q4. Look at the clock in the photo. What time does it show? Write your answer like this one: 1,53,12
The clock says 6,46,05
